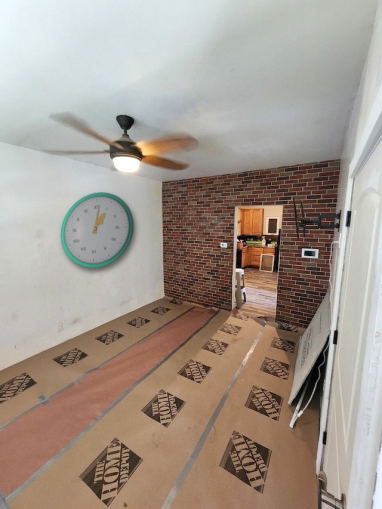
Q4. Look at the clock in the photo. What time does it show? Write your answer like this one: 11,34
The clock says 1,01
